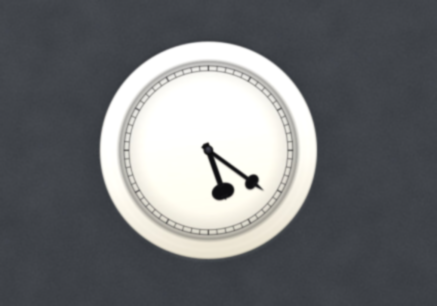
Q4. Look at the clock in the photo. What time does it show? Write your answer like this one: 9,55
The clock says 5,21
